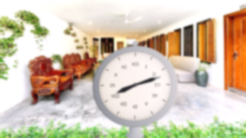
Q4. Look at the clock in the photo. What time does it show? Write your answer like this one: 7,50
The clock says 8,12
